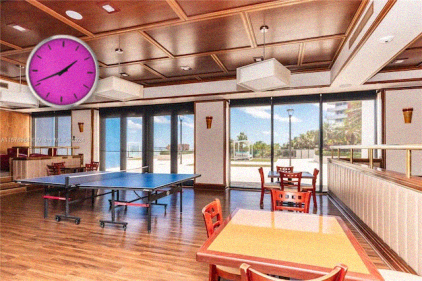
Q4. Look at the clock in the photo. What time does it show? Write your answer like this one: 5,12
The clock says 1,41
